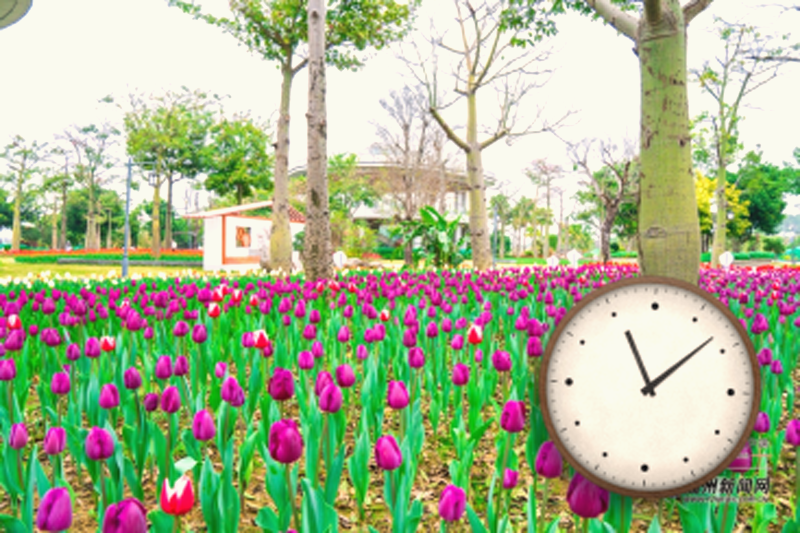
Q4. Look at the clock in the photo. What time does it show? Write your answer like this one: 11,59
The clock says 11,08
